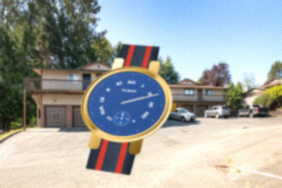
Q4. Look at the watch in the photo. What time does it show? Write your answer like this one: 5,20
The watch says 2,11
